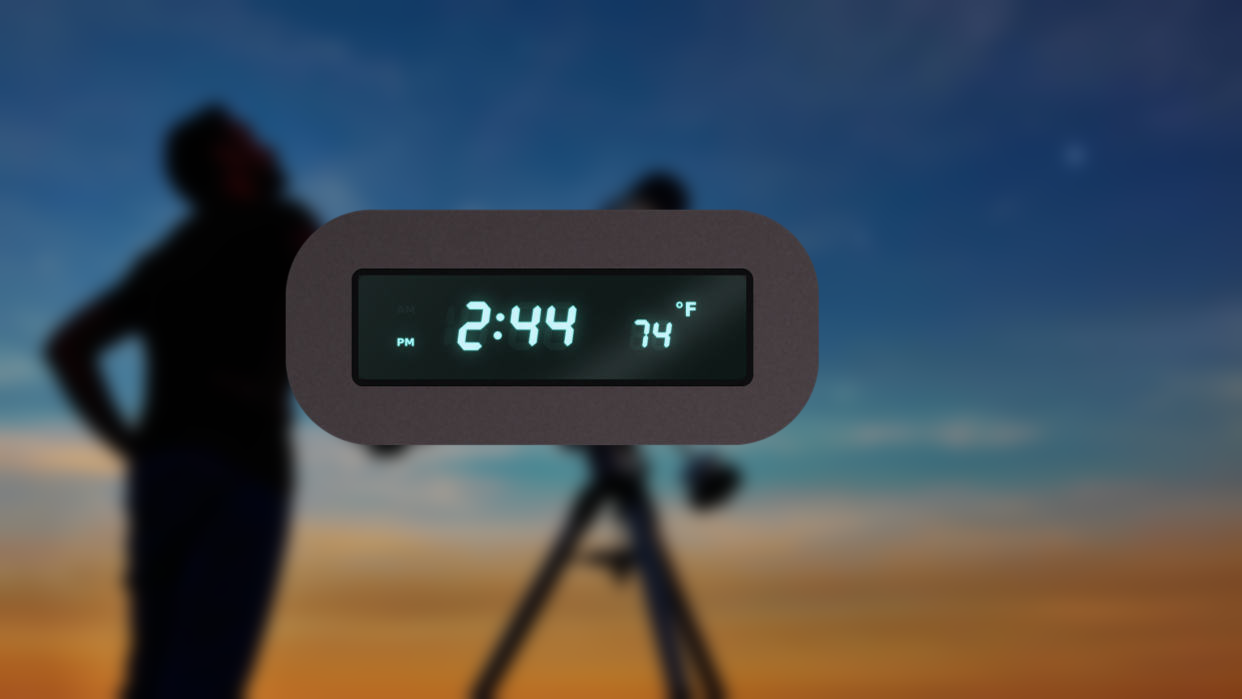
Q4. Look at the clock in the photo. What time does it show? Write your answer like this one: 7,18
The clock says 2,44
